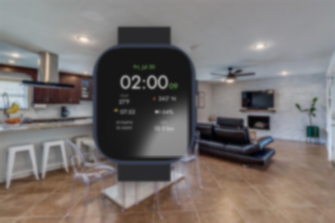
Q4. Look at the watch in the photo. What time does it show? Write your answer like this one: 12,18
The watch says 2,00
